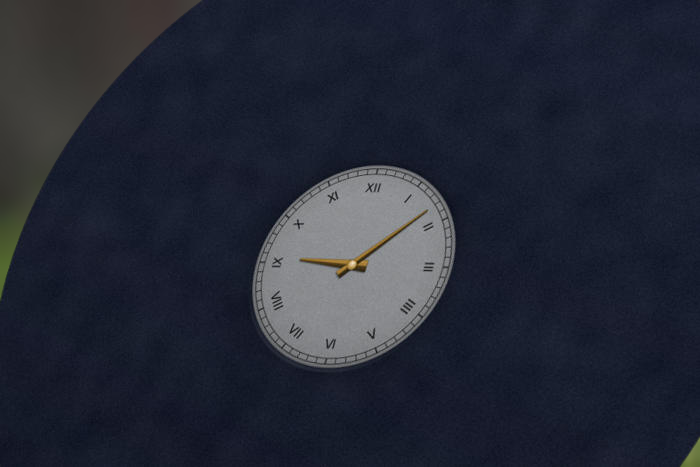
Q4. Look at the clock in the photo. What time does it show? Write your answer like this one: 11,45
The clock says 9,08
